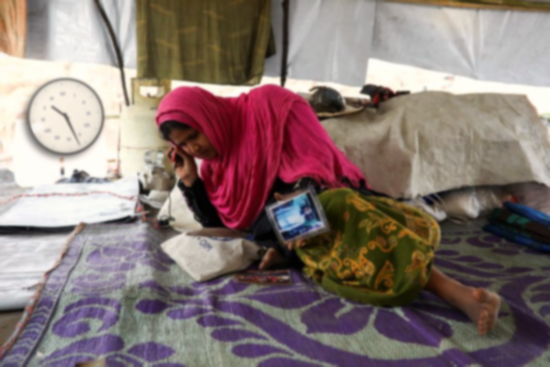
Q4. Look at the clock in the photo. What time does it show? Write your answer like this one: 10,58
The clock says 10,27
